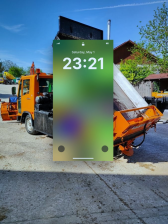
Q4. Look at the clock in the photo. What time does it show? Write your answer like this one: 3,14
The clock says 23,21
